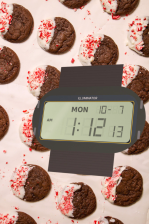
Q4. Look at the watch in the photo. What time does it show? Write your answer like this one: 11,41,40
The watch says 1,12,13
